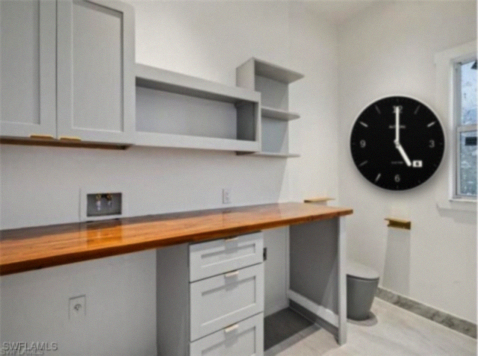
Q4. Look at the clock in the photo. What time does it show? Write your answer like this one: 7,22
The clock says 5,00
